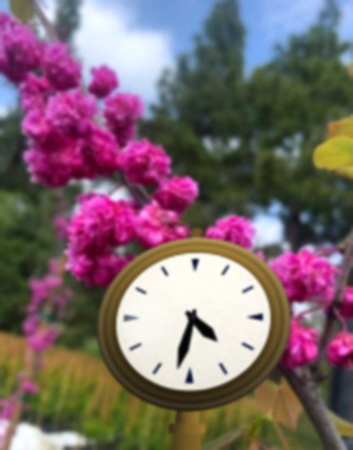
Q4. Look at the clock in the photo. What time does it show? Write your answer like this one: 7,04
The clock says 4,32
